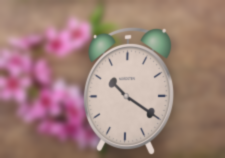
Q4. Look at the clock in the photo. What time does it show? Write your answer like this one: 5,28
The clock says 10,20
